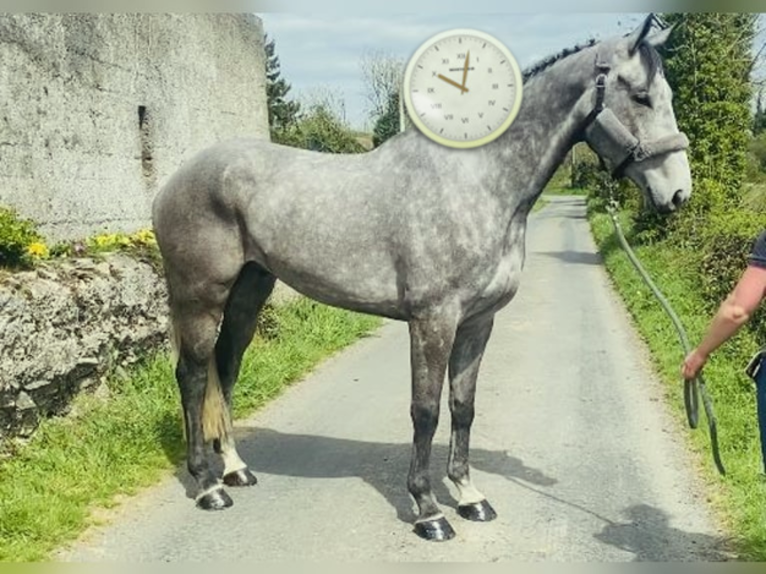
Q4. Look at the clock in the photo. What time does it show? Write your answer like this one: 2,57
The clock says 10,02
